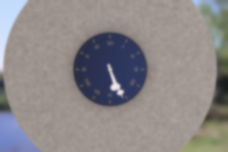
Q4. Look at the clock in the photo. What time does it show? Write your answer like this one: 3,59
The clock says 5,26
